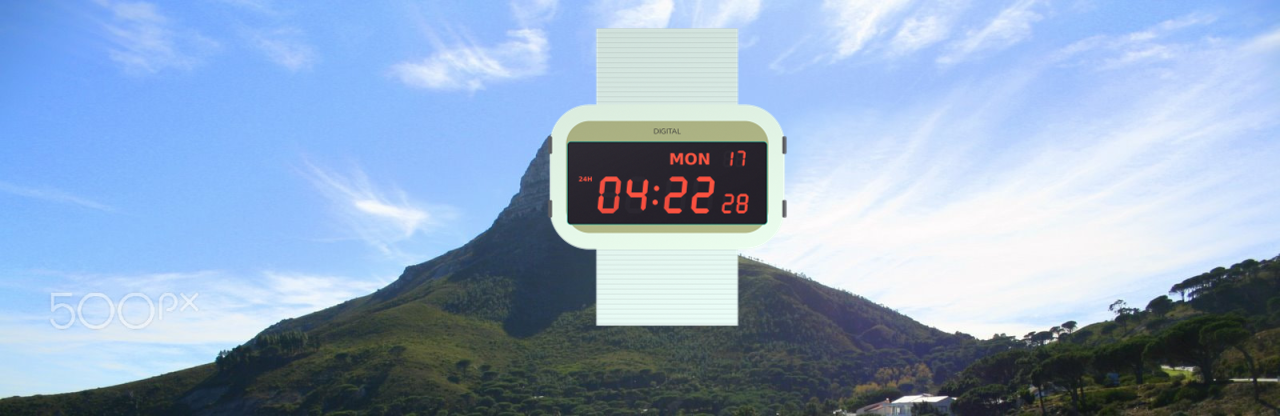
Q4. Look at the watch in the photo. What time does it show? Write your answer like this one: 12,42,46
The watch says 4,22,28
